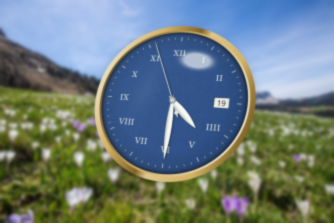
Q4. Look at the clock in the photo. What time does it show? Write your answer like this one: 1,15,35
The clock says 4,29,56
